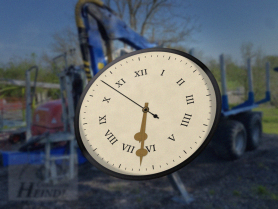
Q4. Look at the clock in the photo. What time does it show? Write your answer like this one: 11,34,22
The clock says 6,31,53
